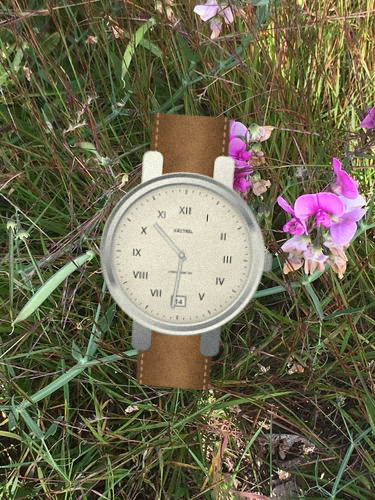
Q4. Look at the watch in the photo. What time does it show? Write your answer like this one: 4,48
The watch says 10,31
